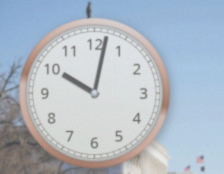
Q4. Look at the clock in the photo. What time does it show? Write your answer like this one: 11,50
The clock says 10,02
